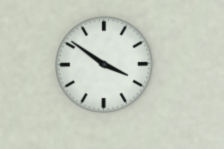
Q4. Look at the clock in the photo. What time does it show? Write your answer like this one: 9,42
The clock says 3,51
